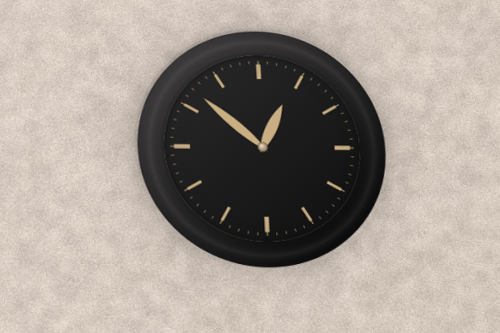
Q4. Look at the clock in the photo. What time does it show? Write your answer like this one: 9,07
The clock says 12,52
